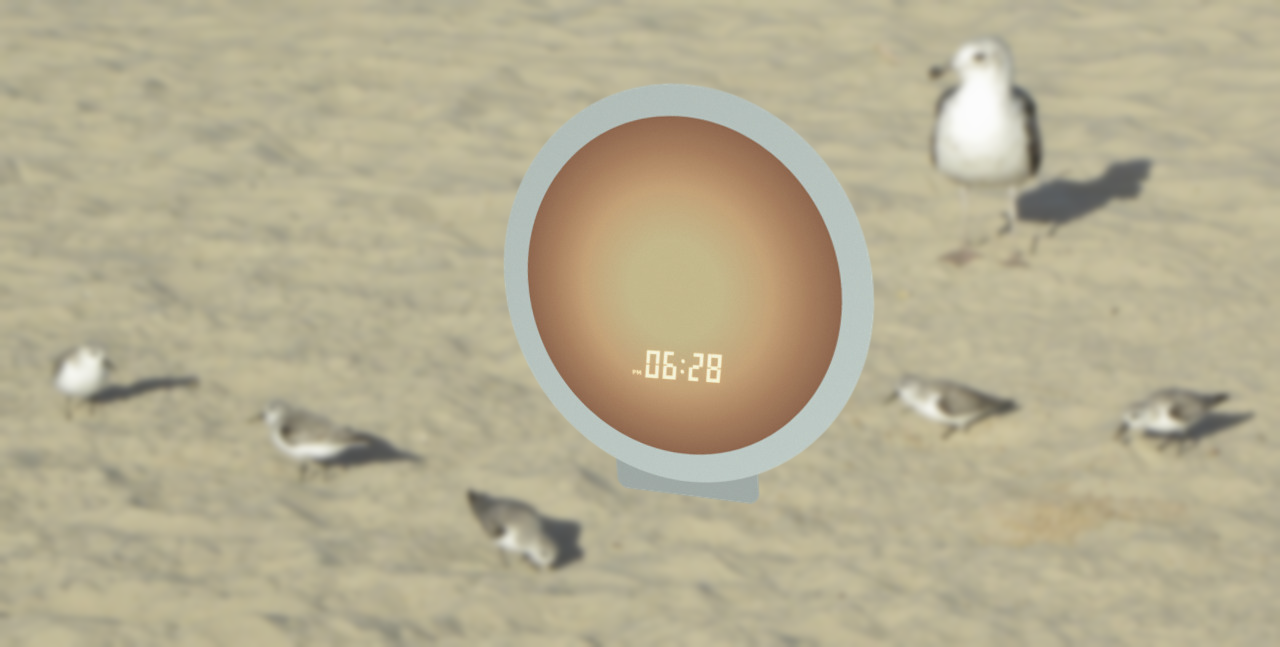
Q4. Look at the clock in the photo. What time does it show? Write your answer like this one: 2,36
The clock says 6,28
